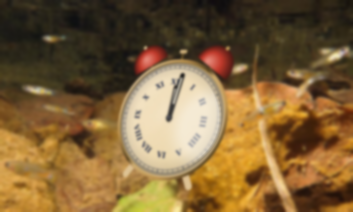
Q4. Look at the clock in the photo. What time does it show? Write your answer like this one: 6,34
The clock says 12,01
